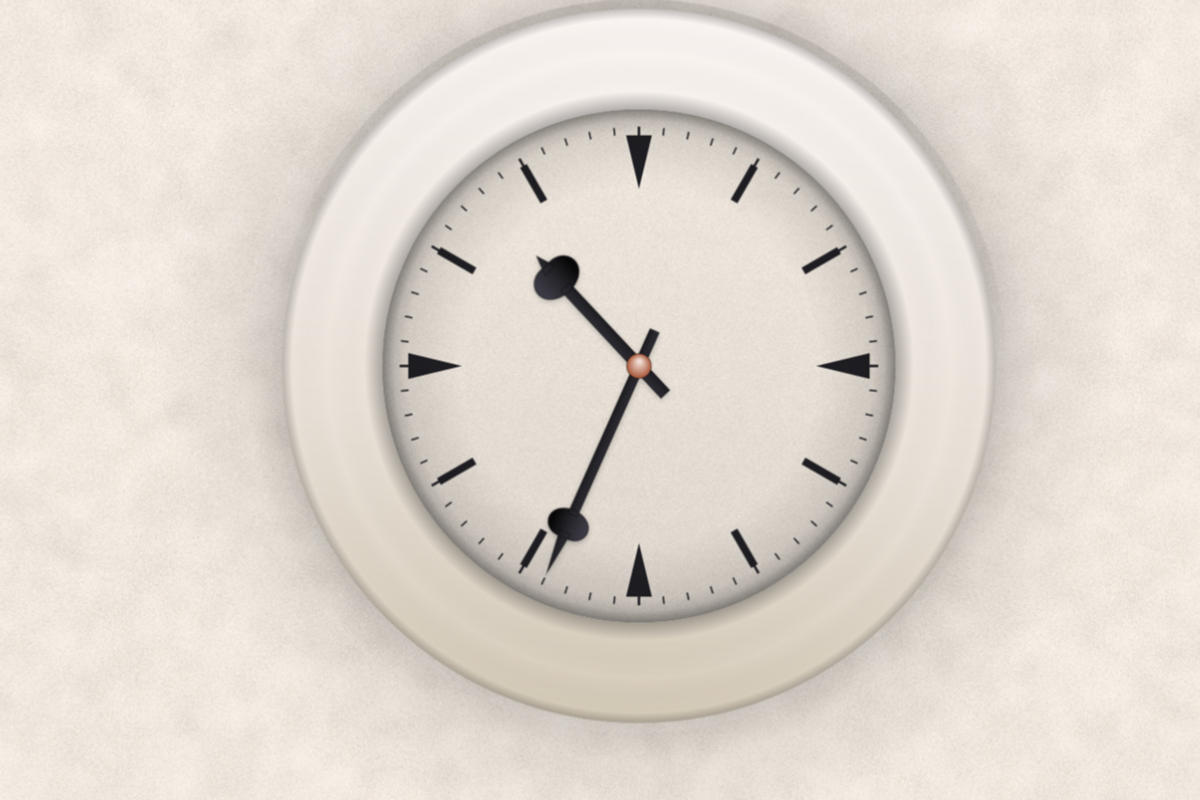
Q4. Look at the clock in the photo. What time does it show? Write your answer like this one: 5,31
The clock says 10,34
